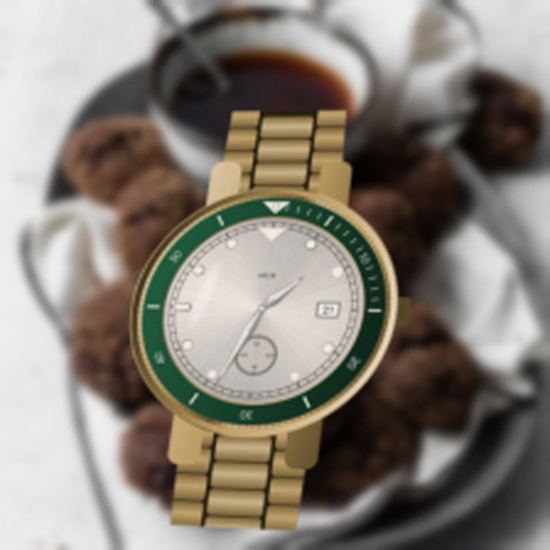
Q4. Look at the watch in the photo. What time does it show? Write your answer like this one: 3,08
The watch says 1,34
